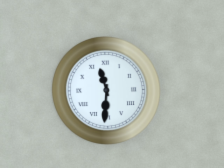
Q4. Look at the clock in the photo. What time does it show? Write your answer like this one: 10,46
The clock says 11,31
